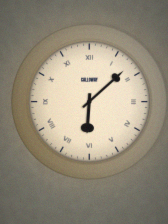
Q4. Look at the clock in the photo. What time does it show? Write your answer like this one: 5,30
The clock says 6,08
